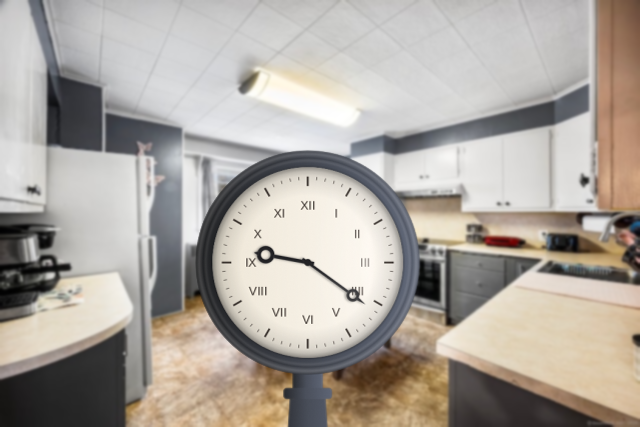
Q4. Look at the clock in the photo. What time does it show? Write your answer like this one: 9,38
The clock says 9,21
